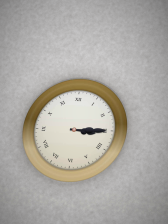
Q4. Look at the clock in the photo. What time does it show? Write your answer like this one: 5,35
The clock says 3,15
